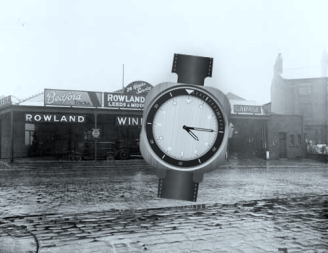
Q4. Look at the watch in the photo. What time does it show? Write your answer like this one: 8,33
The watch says 4,15
